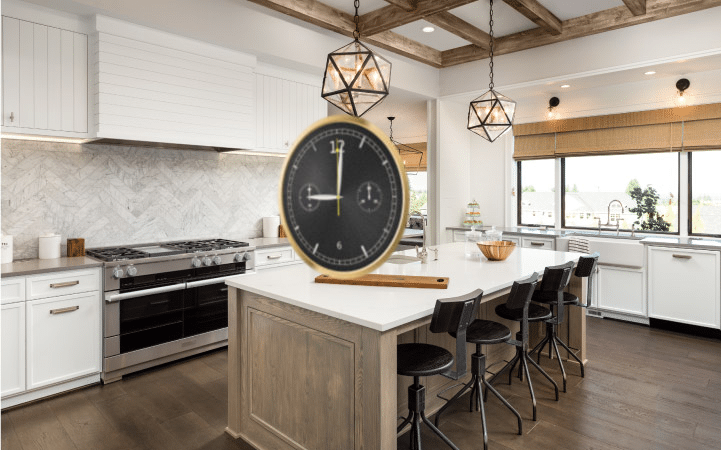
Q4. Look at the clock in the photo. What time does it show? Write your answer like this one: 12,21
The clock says 9,01
